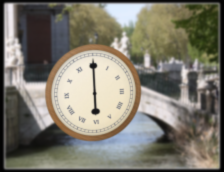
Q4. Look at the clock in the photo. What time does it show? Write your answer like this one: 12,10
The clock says 6,00
